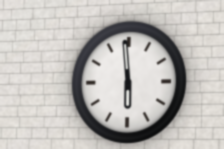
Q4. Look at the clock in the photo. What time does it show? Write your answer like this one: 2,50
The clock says 5,59
